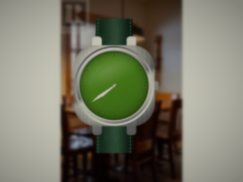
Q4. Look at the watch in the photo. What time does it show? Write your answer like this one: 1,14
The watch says 7,39
